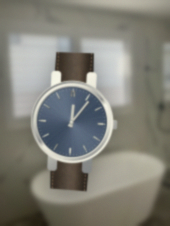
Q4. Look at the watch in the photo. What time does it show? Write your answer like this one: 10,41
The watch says 12,06
